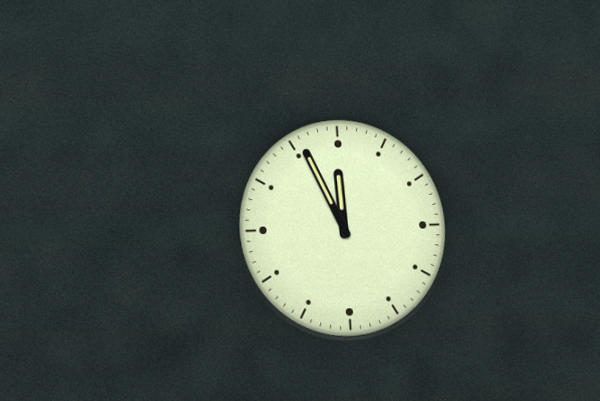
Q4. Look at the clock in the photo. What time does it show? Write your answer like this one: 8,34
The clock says 11,56
